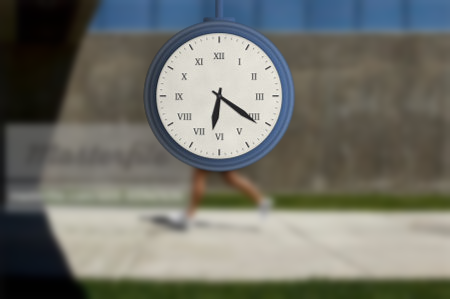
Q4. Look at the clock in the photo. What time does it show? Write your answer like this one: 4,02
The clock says 6,21
